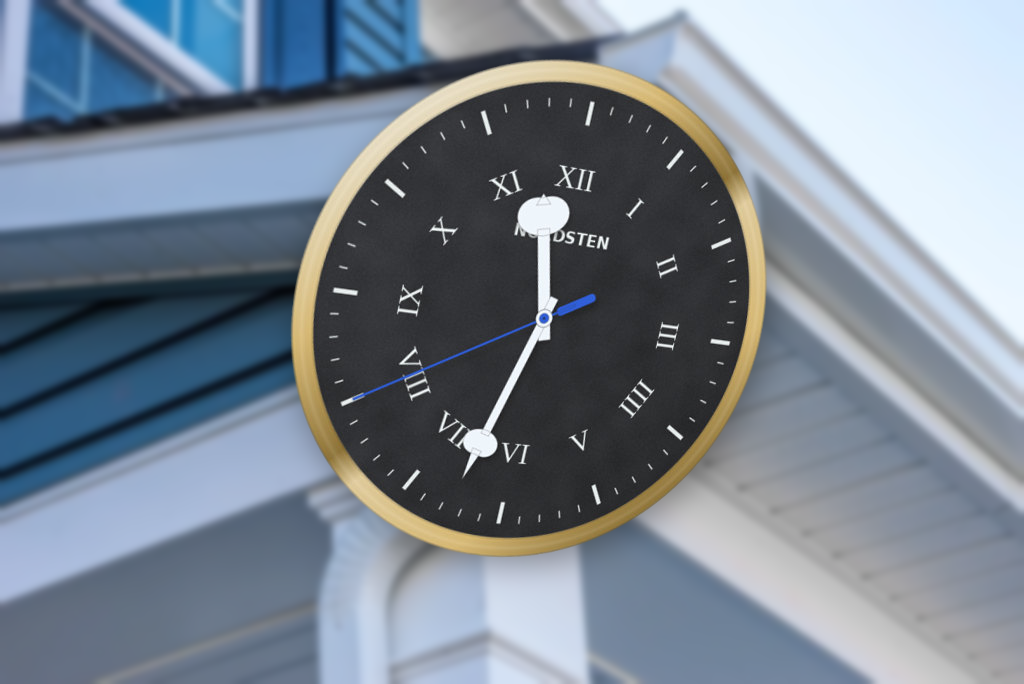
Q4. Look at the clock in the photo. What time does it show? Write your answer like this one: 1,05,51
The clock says 11,32,40
